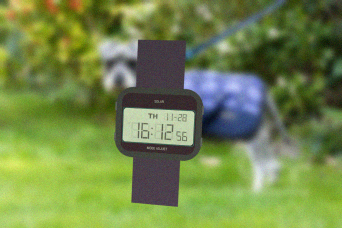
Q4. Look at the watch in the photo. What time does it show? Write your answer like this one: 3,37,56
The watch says 16,12,56
